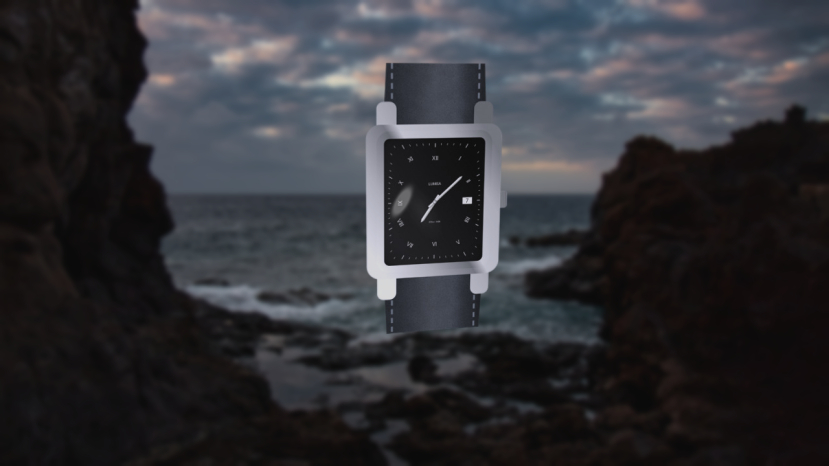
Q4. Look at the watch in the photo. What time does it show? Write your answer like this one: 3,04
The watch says 7,08
